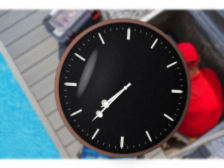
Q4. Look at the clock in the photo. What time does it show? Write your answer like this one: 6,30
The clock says 7,37
